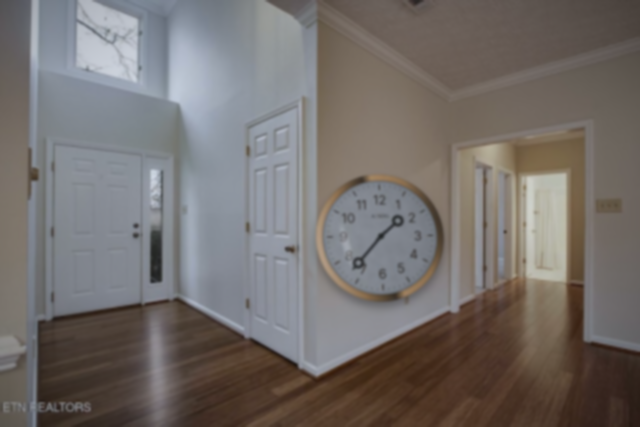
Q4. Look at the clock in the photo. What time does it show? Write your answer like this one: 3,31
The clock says 1,37
